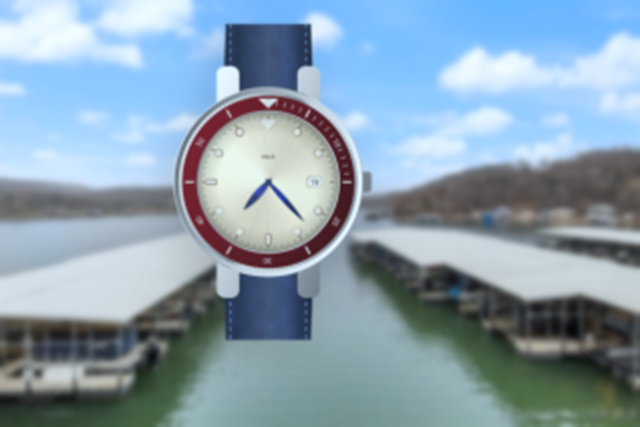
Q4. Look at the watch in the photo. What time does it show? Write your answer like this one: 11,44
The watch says 7,23
